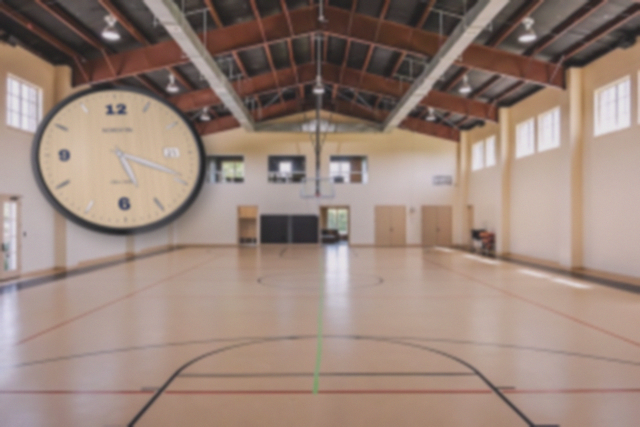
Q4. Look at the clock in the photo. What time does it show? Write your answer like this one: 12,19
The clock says 5,19
